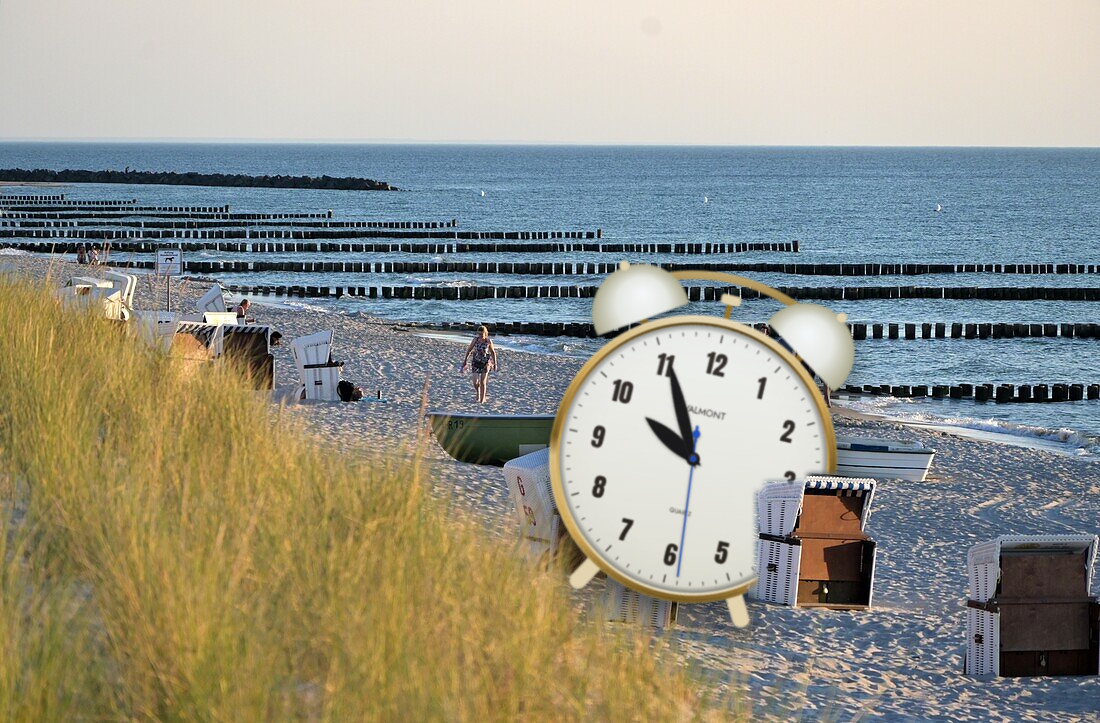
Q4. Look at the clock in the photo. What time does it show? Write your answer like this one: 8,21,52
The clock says 9,55,29
